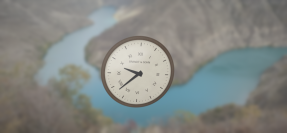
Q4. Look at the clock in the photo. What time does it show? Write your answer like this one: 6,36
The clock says 9,38
